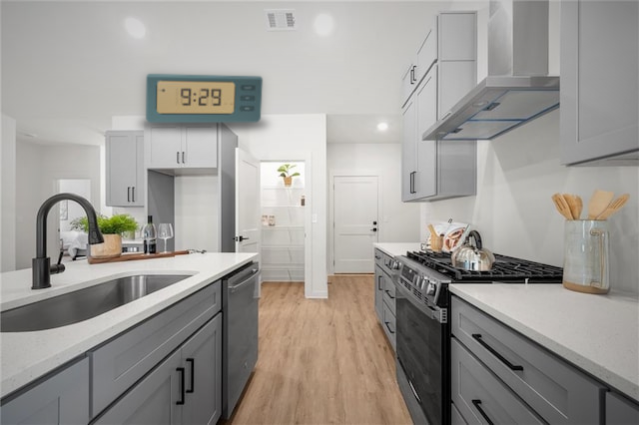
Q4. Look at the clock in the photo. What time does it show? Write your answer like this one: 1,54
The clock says 9,29
